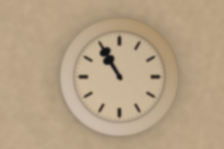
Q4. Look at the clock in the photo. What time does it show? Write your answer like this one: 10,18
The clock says 10,55
